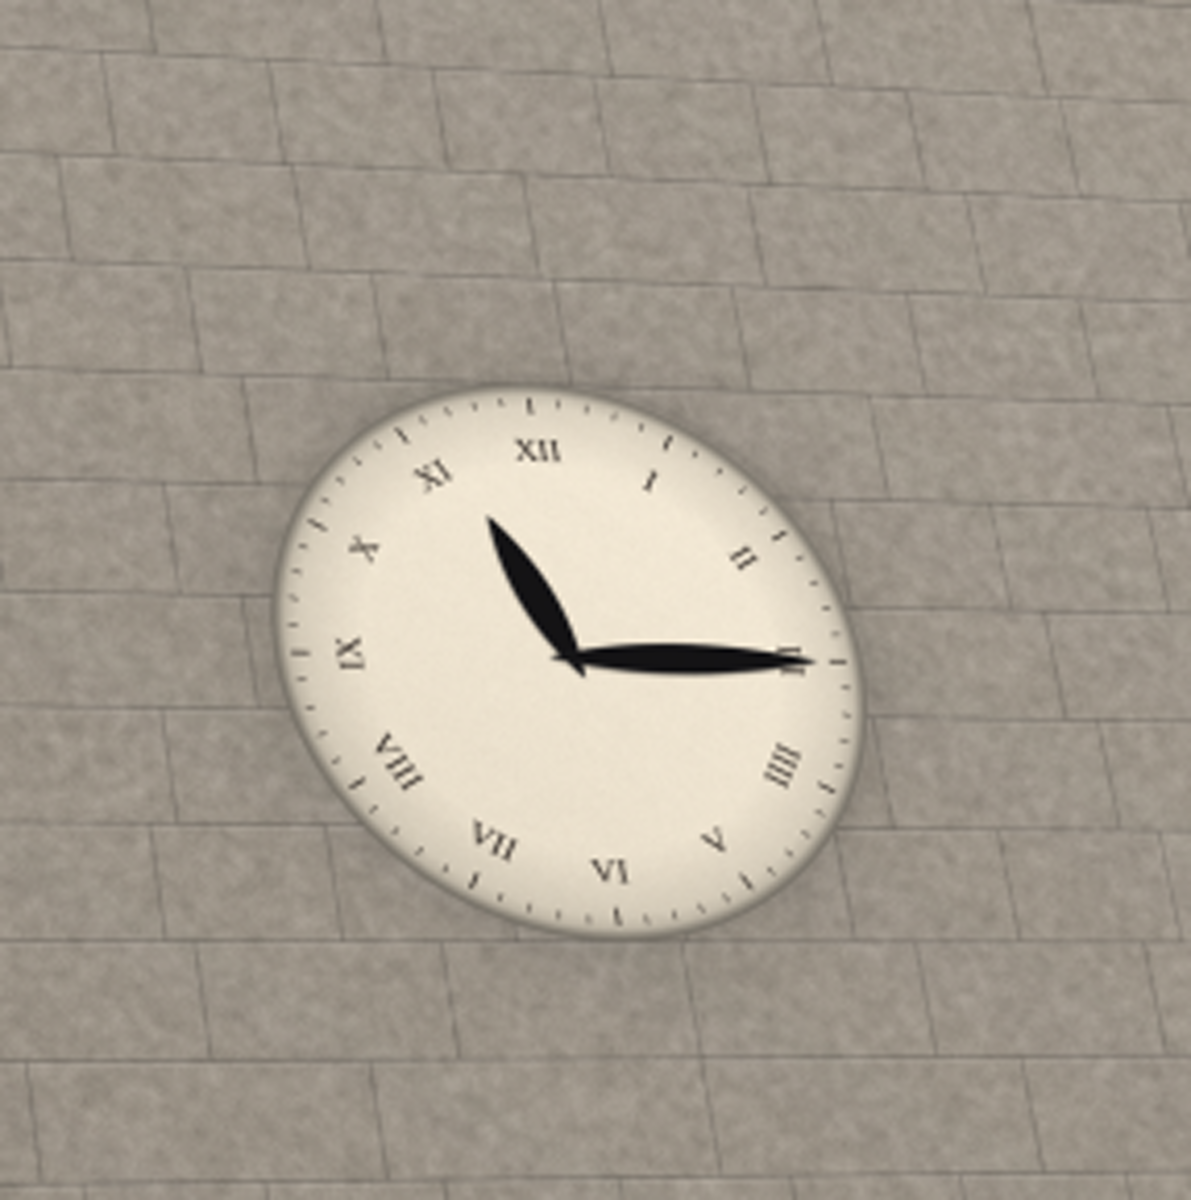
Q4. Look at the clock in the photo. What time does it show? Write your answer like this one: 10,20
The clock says 11,15
